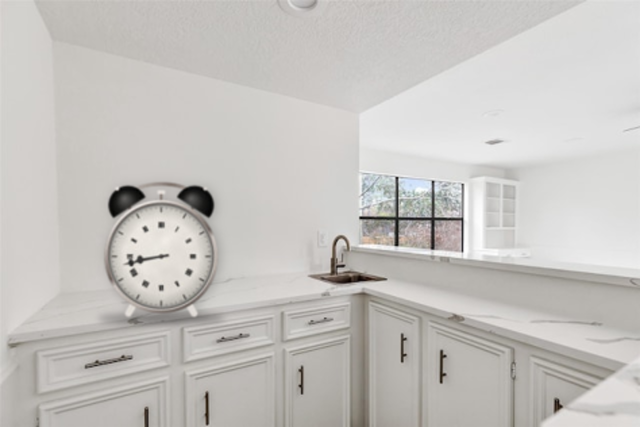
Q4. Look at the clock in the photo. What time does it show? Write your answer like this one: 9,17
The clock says 8,43
